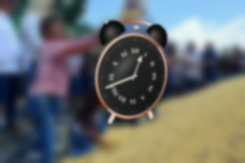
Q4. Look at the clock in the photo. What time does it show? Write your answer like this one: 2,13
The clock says 12,42
